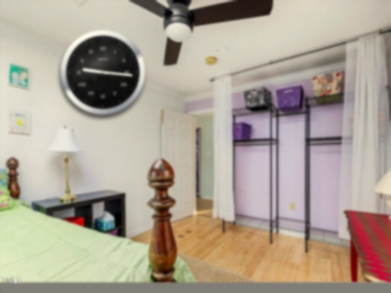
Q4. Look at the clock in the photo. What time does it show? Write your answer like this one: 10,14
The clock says 9,16
